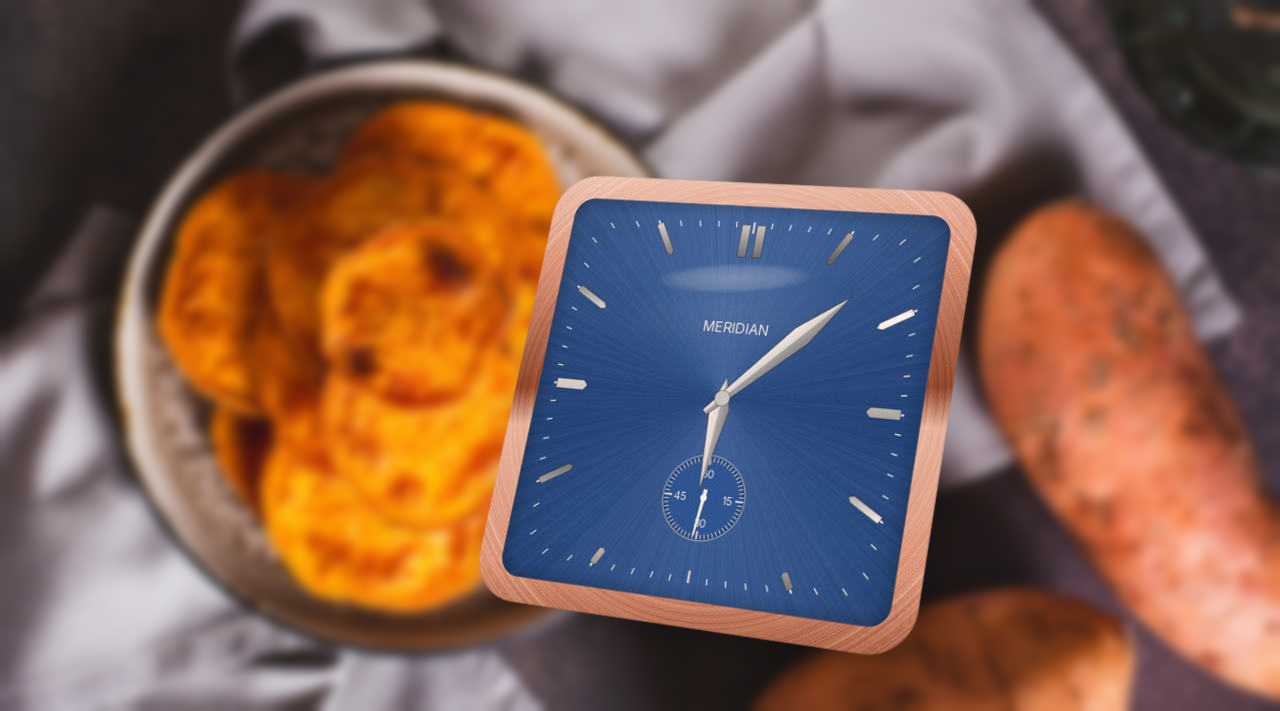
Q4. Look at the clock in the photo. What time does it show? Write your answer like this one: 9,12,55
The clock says 6,07,31
